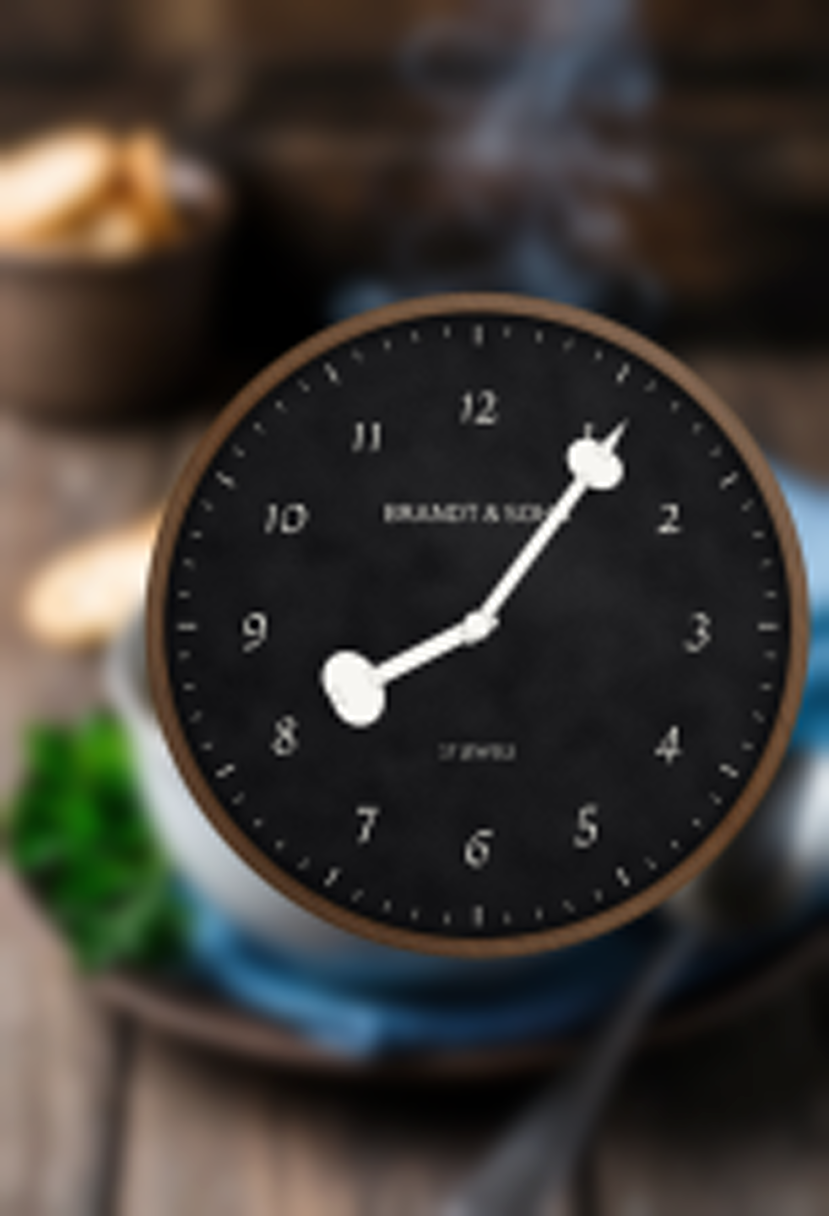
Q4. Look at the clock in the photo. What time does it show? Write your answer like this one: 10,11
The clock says 8,06
